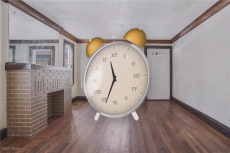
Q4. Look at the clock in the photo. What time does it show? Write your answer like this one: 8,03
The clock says 11,34
